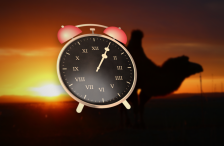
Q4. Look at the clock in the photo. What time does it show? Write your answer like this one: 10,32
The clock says 1,05
